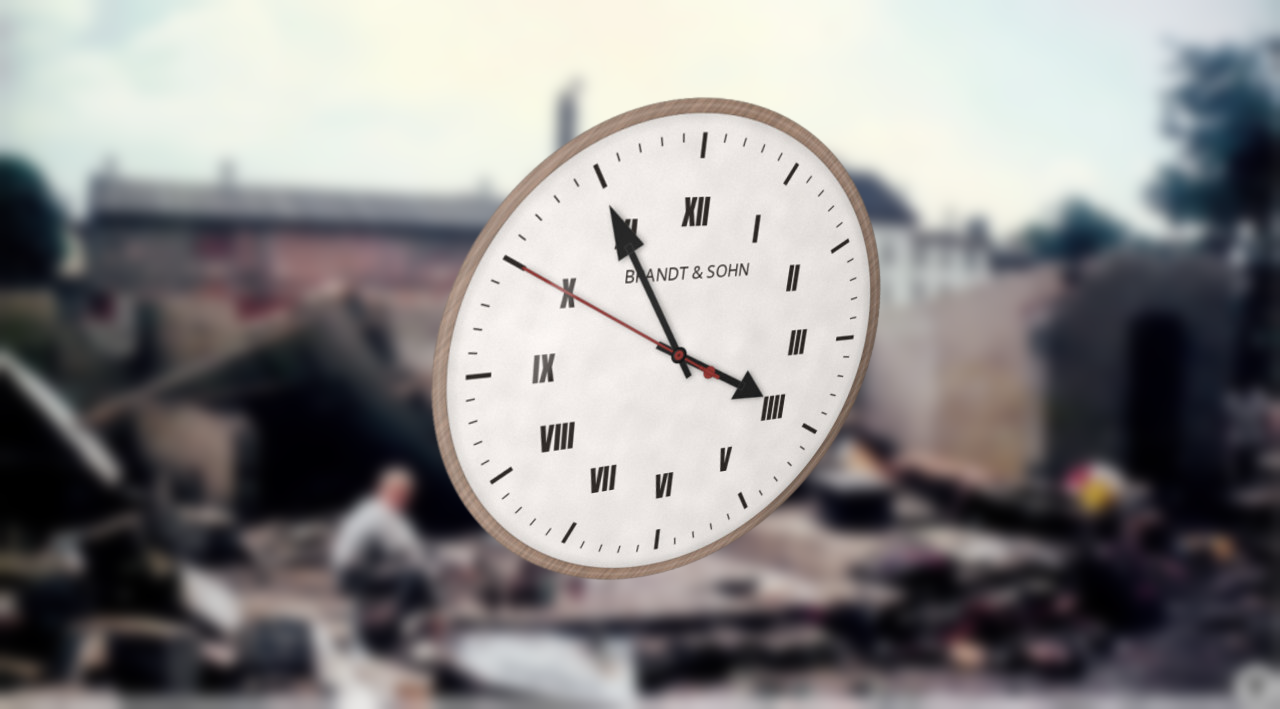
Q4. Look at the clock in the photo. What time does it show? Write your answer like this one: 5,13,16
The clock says 3,54,50
